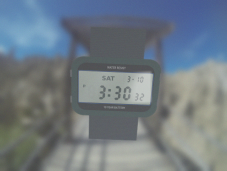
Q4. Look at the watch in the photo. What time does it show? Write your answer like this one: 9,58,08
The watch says 3,30,32
